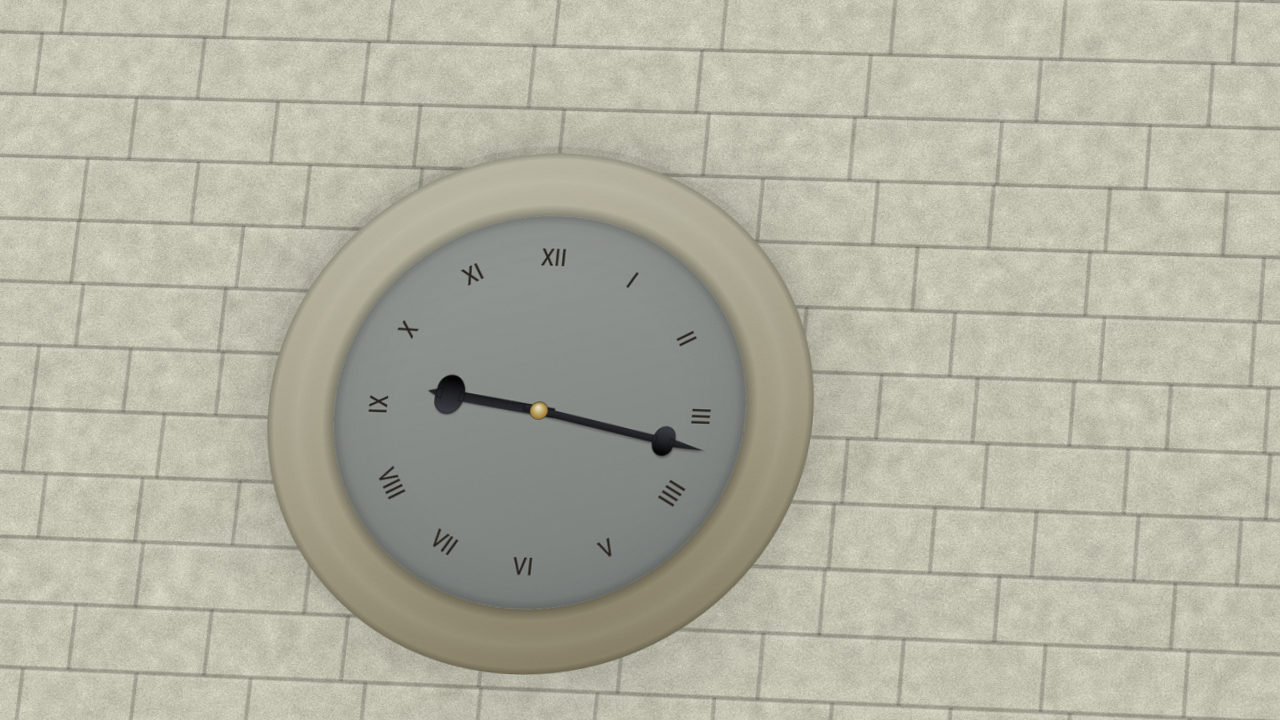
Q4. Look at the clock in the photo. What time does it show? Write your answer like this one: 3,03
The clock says 9,17
